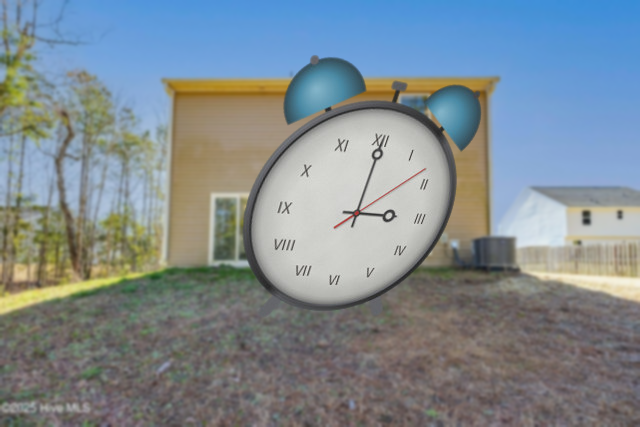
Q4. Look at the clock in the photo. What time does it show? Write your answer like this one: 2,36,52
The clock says 3,00,08
